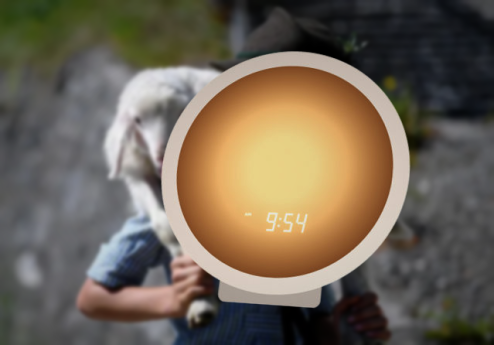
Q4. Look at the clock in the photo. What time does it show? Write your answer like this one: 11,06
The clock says 9,54
